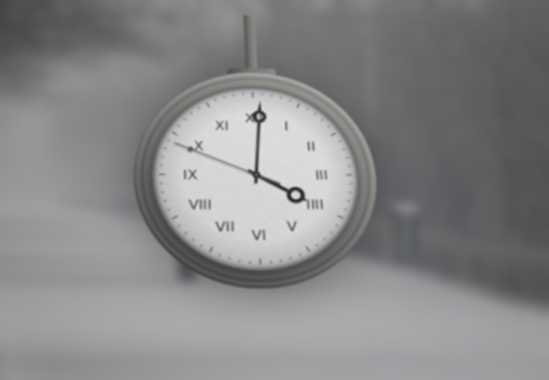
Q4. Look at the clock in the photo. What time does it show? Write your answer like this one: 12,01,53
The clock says 4,00,49
